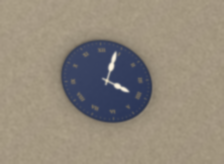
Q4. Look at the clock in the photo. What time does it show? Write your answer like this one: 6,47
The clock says 4,04
